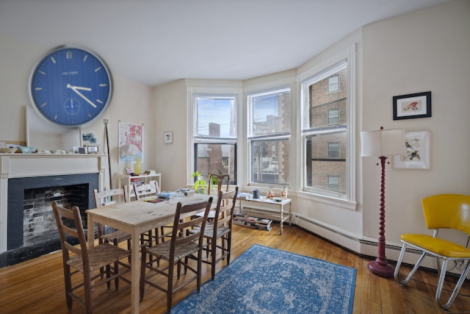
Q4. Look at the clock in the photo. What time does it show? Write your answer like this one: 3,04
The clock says 3,22
